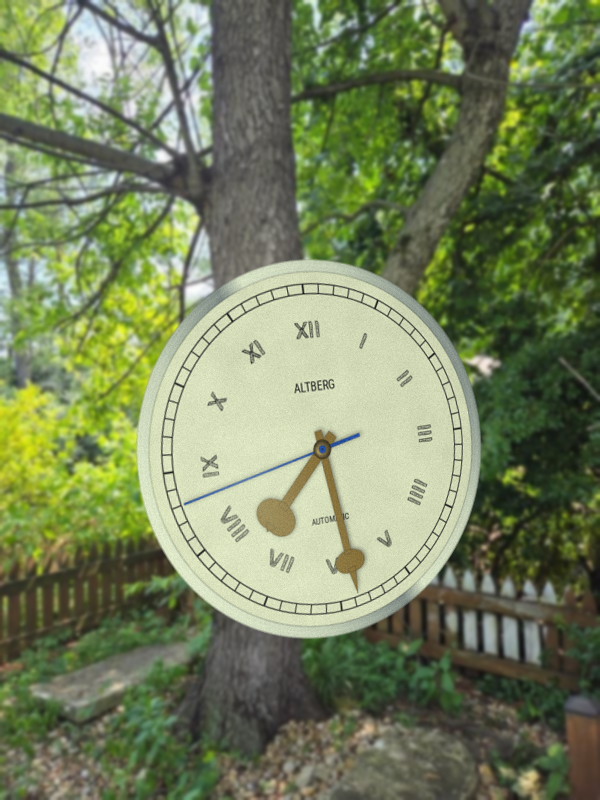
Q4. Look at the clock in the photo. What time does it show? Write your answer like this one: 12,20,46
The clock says 7,28,43
